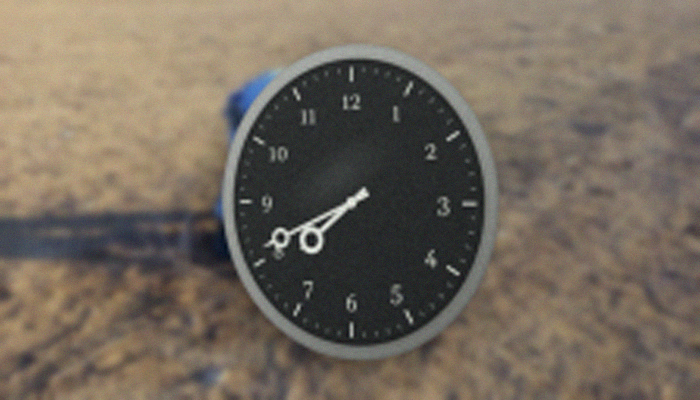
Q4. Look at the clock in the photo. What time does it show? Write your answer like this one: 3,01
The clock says 7,41
